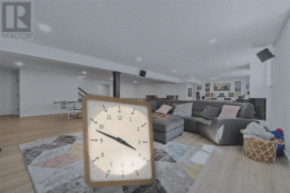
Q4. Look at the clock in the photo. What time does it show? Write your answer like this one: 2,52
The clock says 3,48
